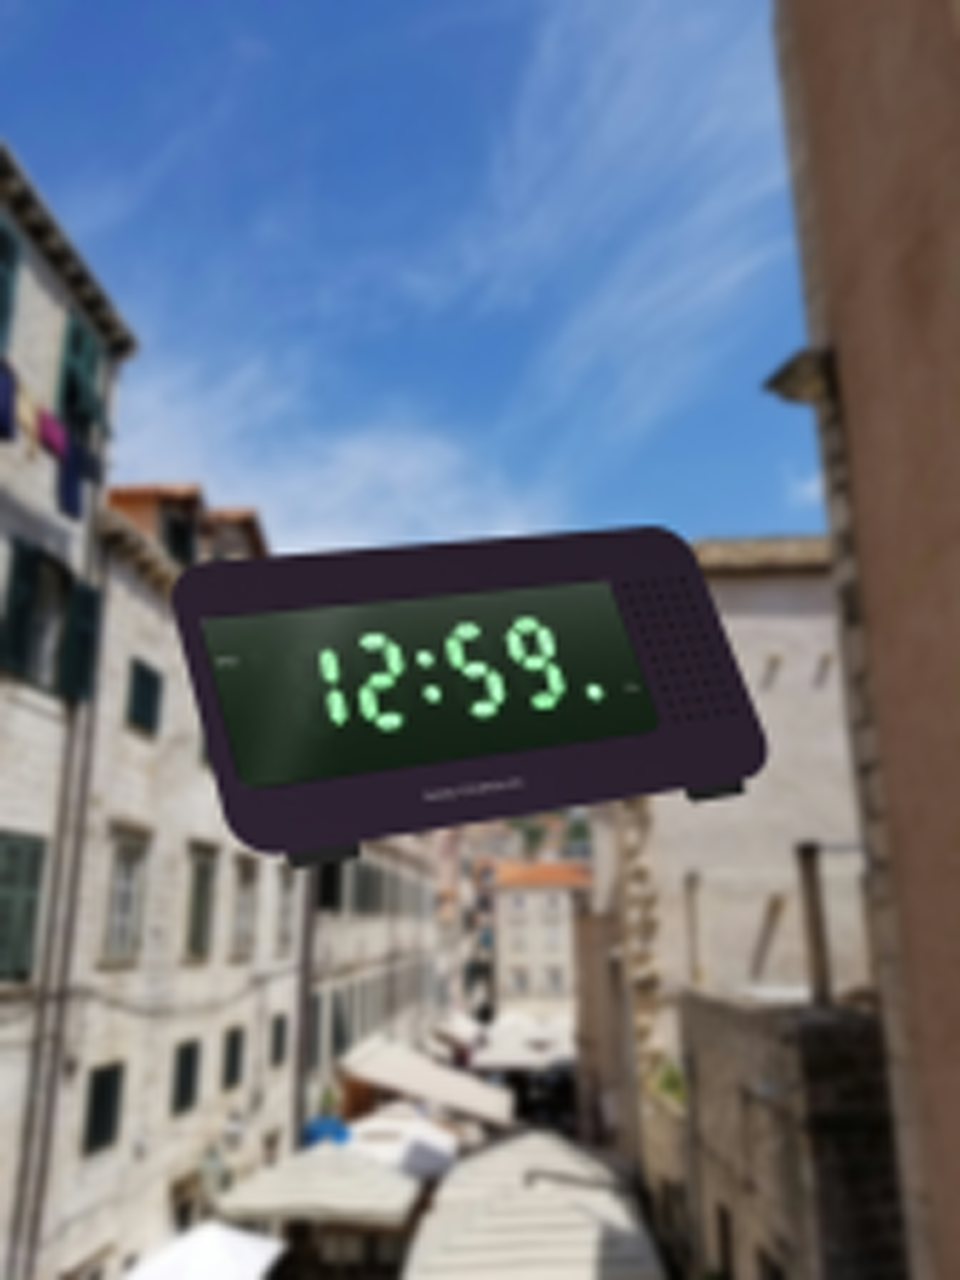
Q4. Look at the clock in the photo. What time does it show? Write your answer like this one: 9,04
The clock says 12,59
